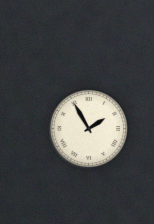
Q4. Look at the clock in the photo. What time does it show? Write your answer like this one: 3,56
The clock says 1,55
